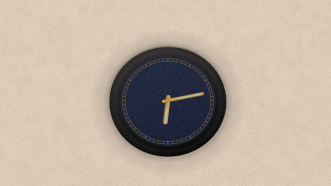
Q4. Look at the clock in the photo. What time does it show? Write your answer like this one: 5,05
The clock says 6,13
